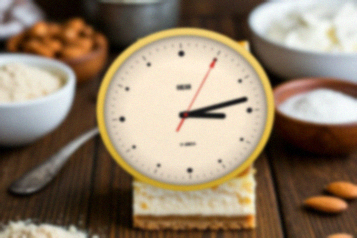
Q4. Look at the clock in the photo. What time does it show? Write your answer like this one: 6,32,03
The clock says 3,13,05
